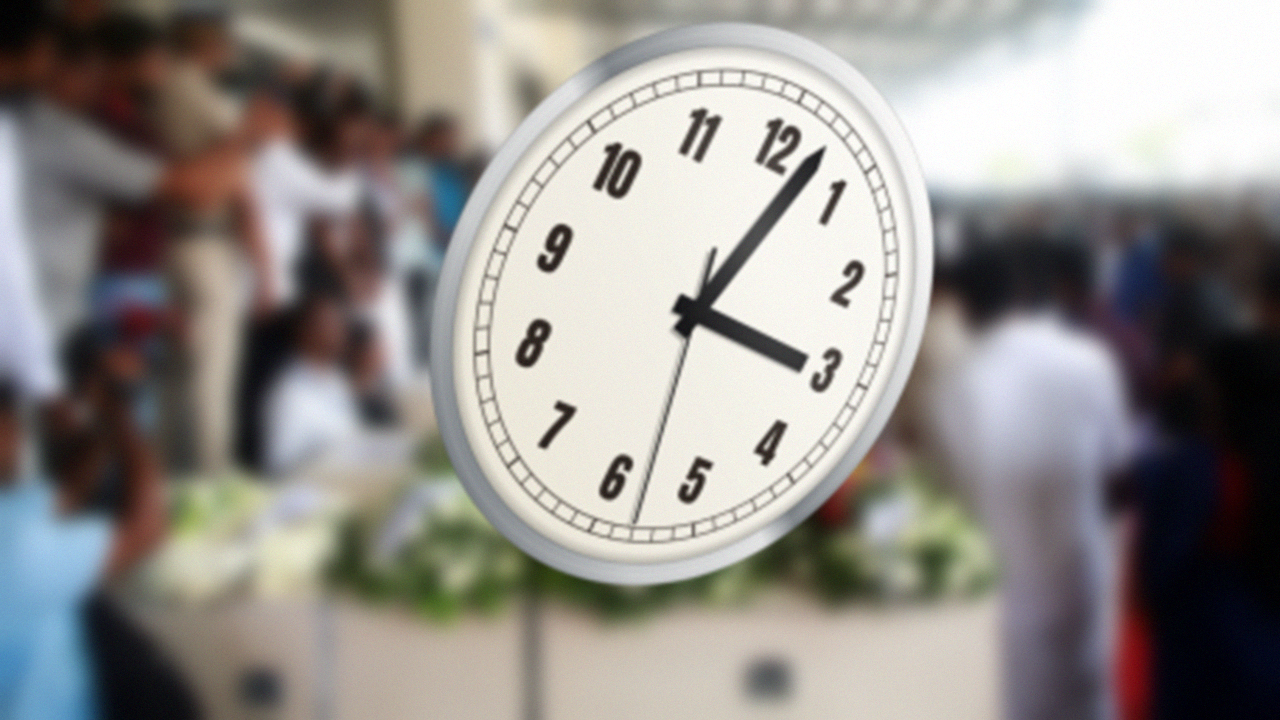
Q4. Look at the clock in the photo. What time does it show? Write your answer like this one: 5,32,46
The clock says 3,02,28
